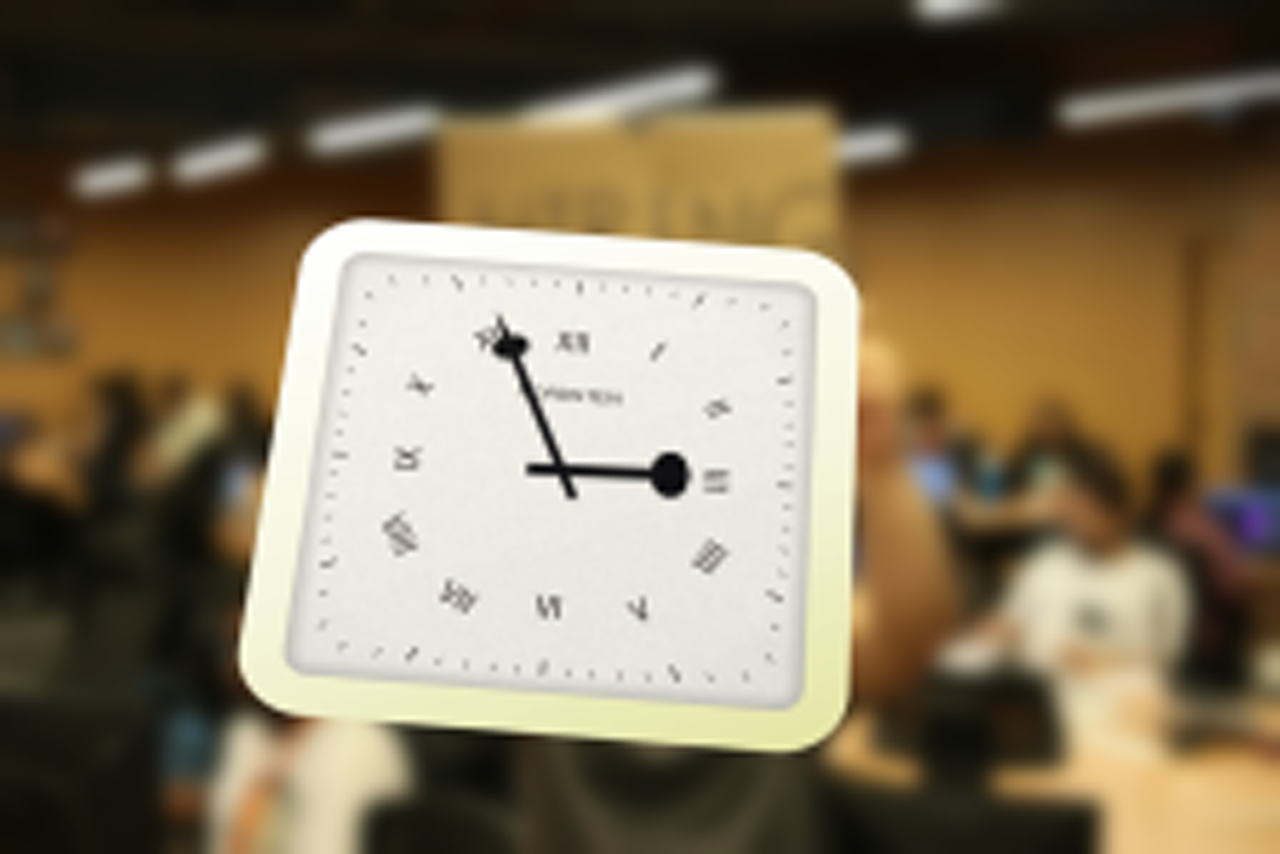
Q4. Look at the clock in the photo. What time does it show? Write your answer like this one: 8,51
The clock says 2,56
